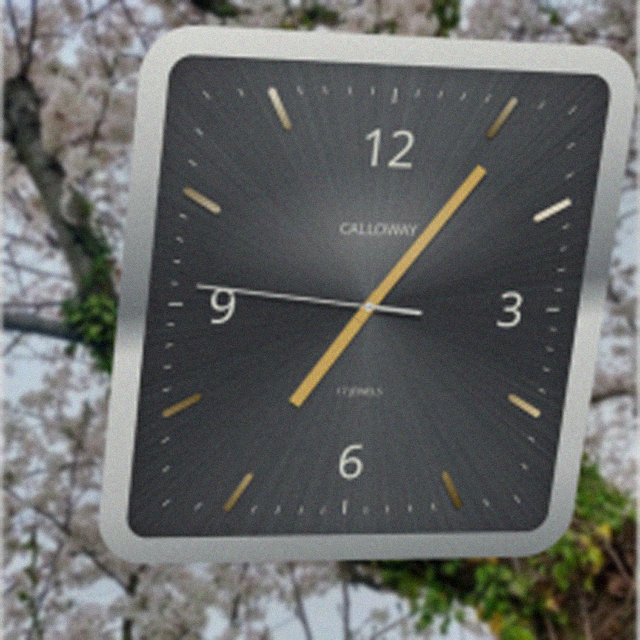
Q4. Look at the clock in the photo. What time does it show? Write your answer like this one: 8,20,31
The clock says 7,05,46
